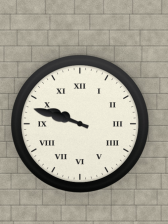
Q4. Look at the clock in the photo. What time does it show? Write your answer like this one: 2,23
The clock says 9,48
